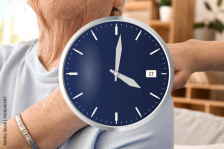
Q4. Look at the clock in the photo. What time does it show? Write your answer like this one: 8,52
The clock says 4,01
